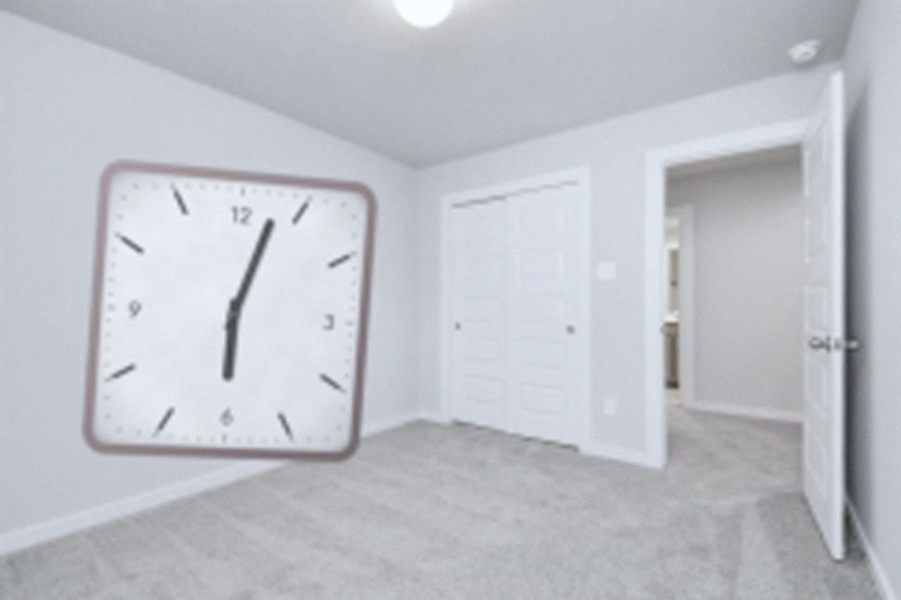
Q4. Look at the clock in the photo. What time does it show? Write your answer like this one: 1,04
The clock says 6,03
